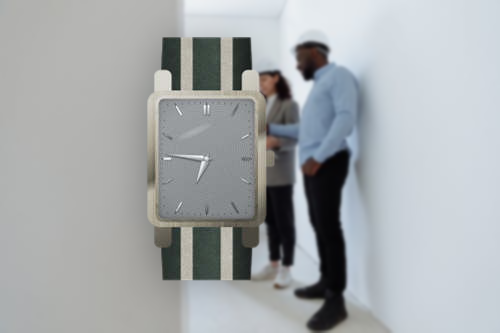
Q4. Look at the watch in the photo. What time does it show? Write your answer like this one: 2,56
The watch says 6,46
